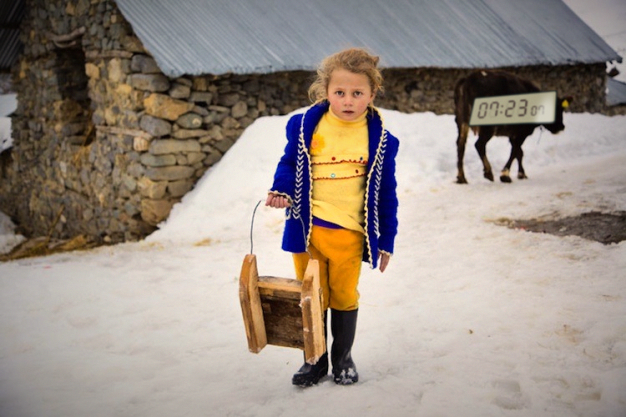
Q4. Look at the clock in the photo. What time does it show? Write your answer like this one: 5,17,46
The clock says 7,23,07
